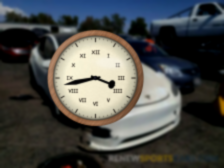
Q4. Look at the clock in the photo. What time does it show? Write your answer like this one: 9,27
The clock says 3,43
